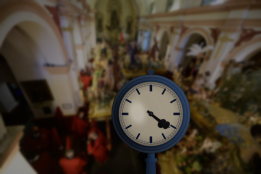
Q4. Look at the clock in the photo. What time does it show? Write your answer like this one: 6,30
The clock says 4,21
